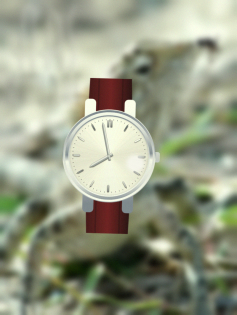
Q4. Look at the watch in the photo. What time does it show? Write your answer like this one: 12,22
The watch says 7,58
